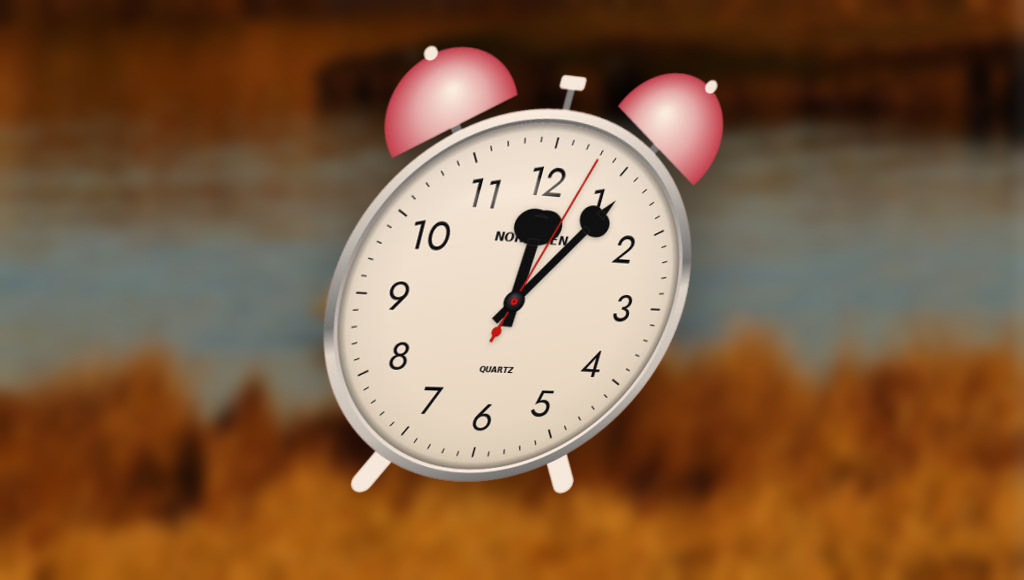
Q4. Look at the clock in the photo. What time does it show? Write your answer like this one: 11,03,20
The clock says 12,06,03
